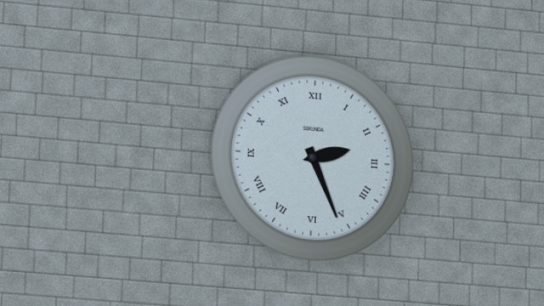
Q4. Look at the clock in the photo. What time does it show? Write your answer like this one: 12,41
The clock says 2,26
